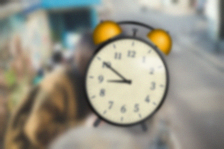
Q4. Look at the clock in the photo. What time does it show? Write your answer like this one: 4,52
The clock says 8,50
